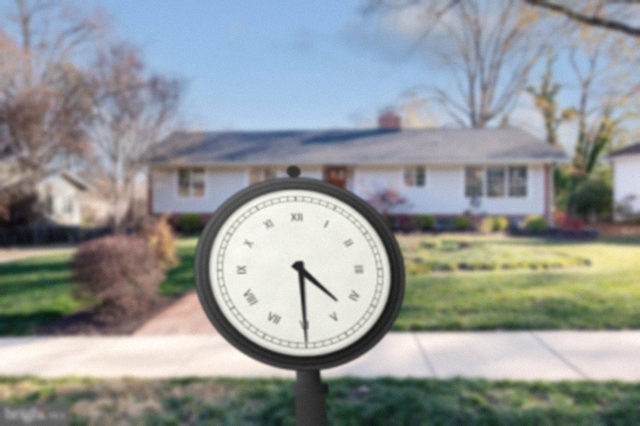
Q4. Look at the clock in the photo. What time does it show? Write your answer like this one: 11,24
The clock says 4,30
